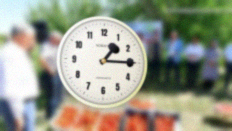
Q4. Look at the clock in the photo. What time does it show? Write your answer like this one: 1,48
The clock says 1,15
